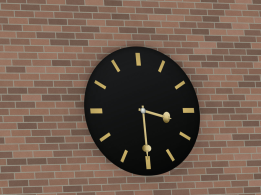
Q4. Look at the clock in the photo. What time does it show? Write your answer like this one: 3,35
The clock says 3,30
